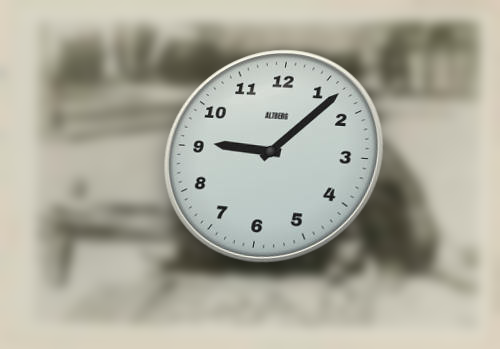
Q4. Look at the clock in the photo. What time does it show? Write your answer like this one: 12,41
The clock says 9,07
